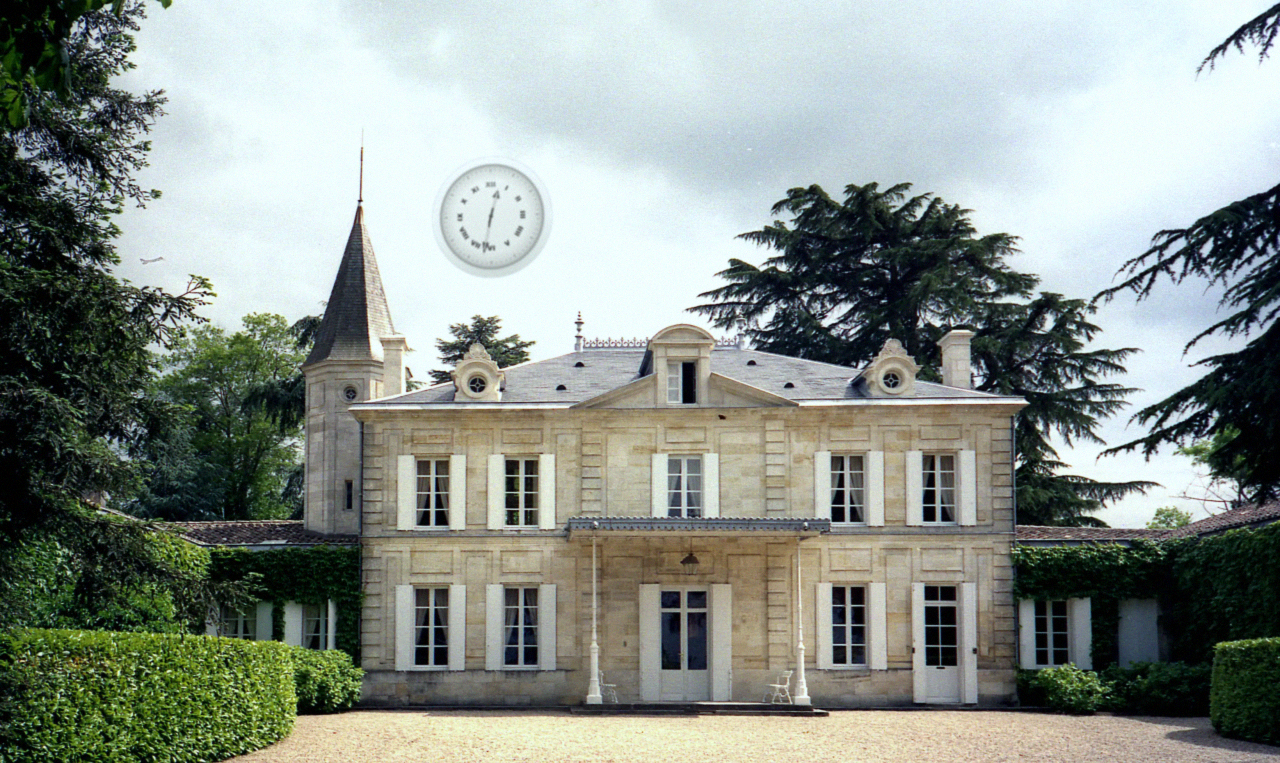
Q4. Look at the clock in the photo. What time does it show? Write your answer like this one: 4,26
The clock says 12,32
